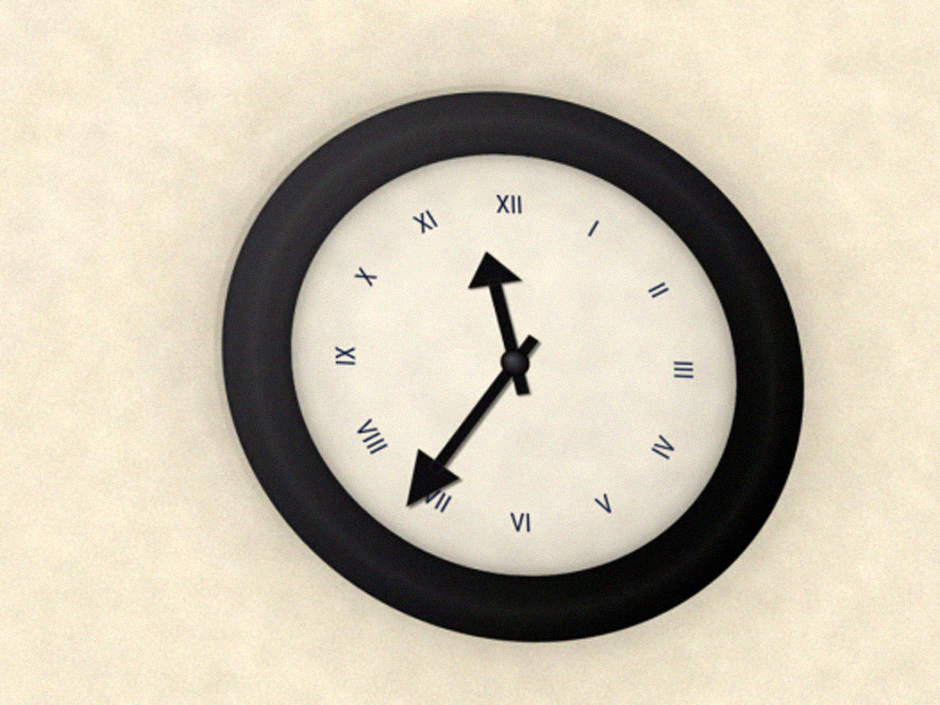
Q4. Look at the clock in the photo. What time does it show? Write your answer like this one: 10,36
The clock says 11,36
